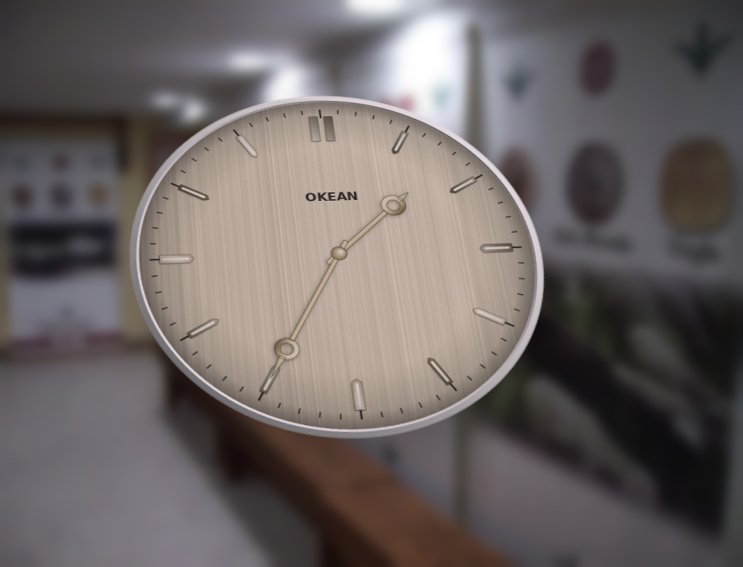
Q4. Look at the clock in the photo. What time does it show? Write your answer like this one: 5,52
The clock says 1,35
